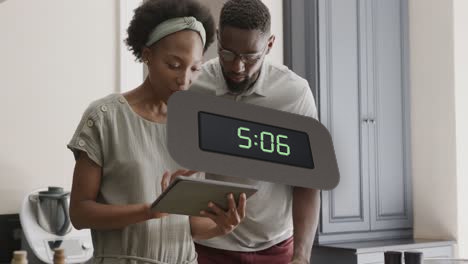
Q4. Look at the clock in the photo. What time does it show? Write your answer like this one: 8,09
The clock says 5,06
